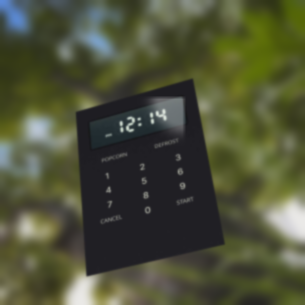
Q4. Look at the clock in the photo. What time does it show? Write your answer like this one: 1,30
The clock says 12,14
